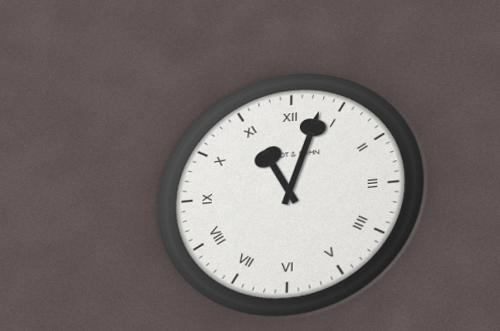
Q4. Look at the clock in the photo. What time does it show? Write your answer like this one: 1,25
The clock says 11,03
